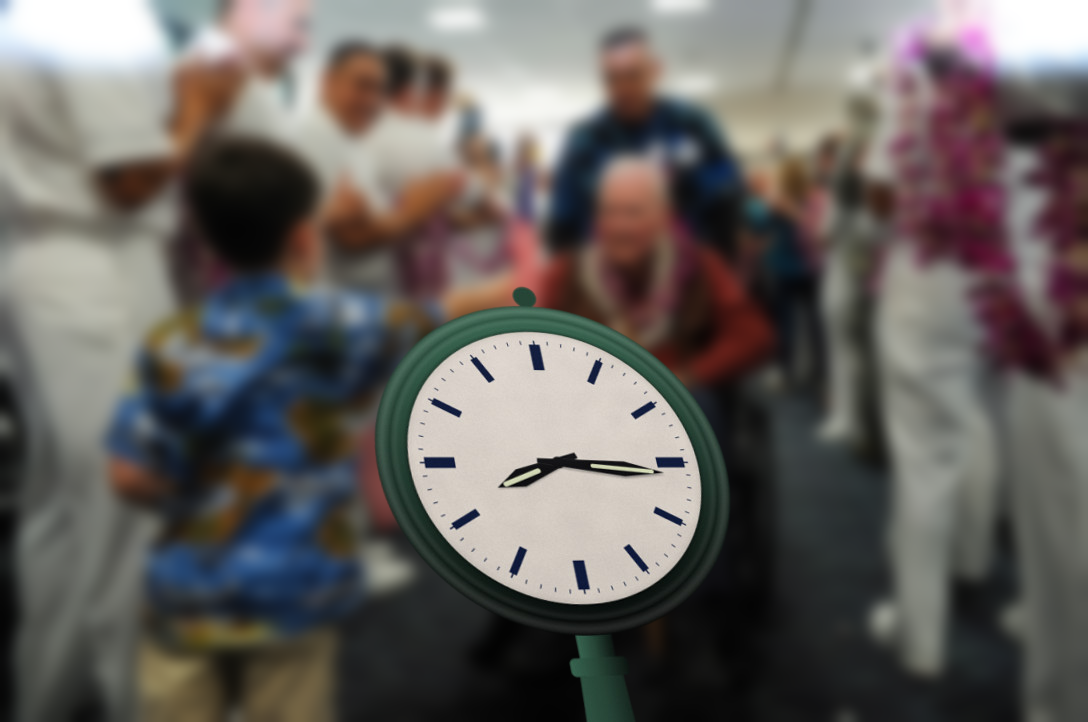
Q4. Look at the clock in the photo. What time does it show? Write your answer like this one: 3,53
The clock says 8,16
